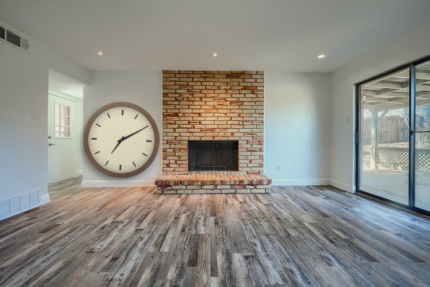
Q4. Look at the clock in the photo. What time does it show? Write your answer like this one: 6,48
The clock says 7,10
